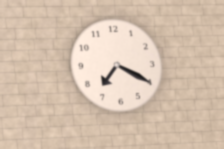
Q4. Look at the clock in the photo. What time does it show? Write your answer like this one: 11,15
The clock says 7,20
